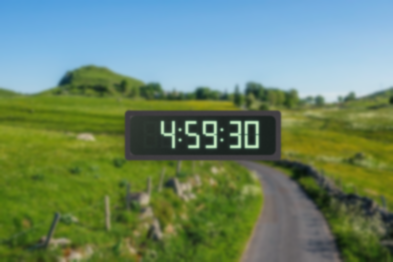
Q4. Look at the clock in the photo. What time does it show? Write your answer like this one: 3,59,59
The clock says 4,59,30
